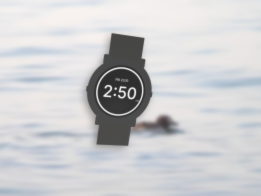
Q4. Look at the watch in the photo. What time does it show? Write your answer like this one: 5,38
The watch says 2,50
